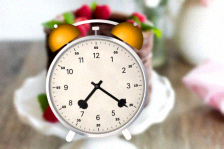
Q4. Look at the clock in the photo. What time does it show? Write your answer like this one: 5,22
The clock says 7,21
